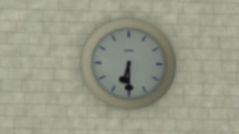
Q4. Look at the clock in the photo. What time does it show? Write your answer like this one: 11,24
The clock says 6,30
